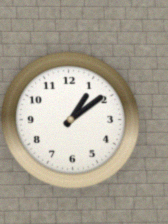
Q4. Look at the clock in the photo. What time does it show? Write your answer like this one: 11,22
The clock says 1,09
